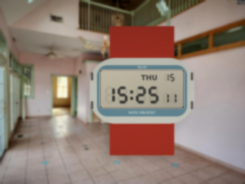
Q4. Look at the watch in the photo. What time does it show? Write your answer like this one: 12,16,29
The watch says 15,25,11
